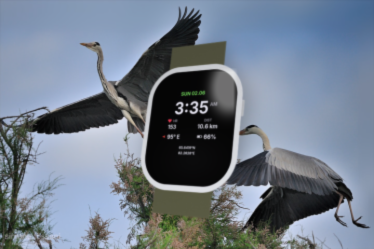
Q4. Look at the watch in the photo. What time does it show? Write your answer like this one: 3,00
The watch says 3,35
